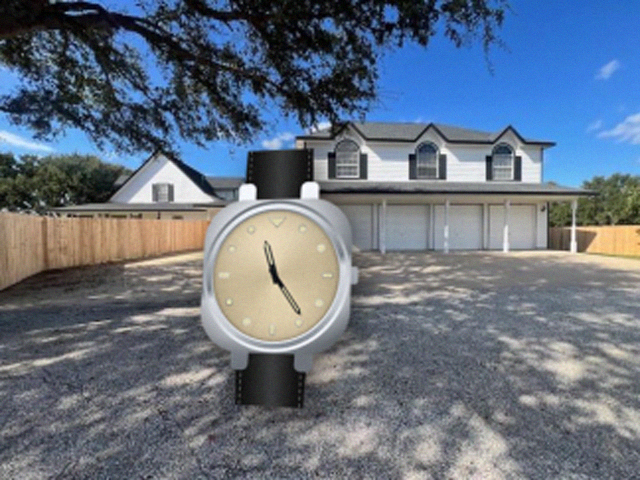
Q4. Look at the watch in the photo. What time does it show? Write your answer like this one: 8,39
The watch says 11,24
